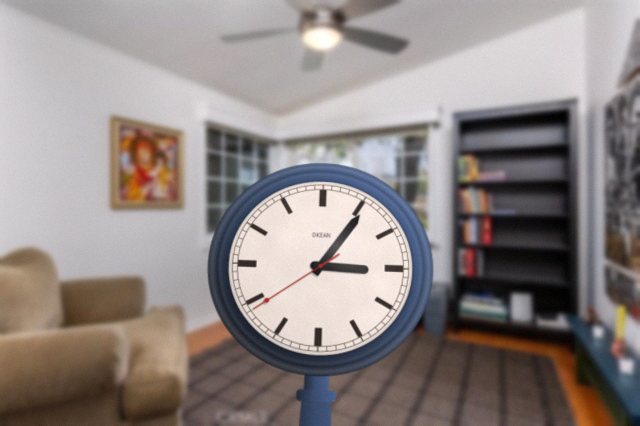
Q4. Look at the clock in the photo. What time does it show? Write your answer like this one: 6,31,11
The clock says 3,05,39
